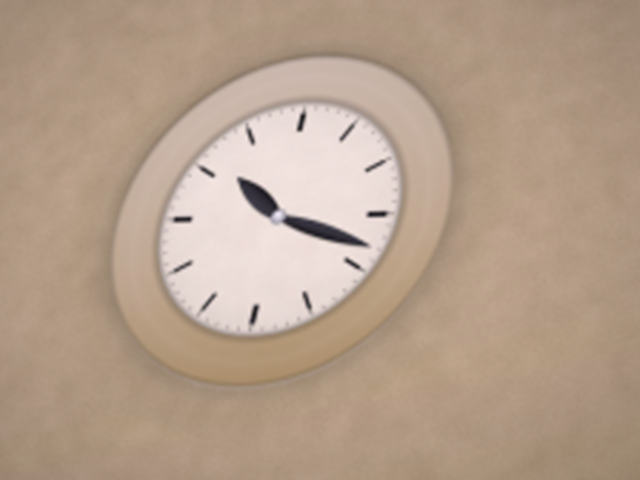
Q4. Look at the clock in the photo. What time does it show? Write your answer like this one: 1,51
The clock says 10,18
